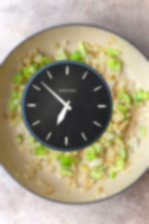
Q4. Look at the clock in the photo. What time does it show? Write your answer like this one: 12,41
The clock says 6,52
